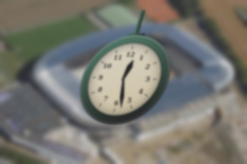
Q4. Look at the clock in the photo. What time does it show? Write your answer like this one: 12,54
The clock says 12,28
